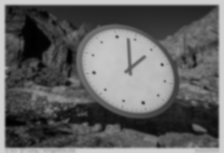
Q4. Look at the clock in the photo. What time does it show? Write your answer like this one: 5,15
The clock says 2,03
